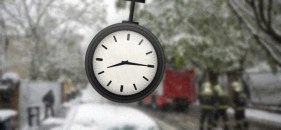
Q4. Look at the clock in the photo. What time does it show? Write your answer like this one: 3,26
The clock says 8,15
